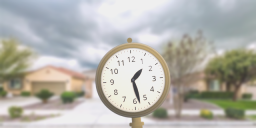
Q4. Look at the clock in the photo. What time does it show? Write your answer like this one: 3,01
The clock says 1,28
